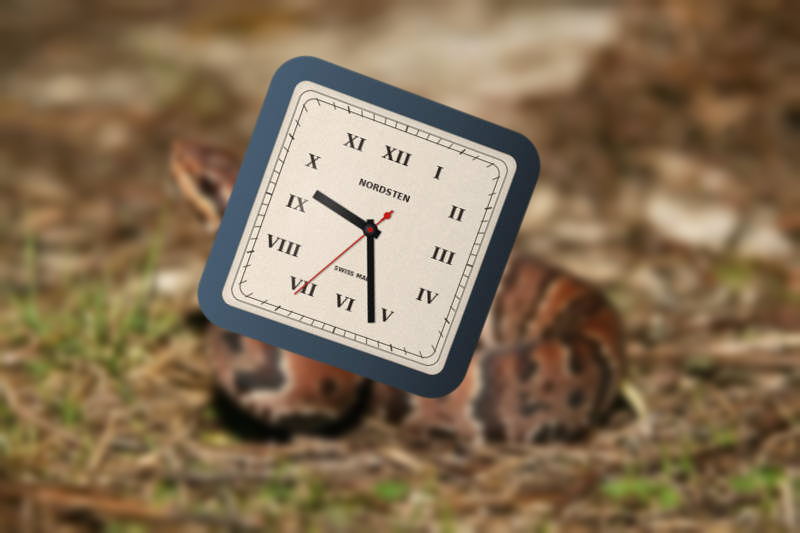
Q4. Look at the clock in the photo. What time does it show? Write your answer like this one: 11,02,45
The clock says 9,26,35
